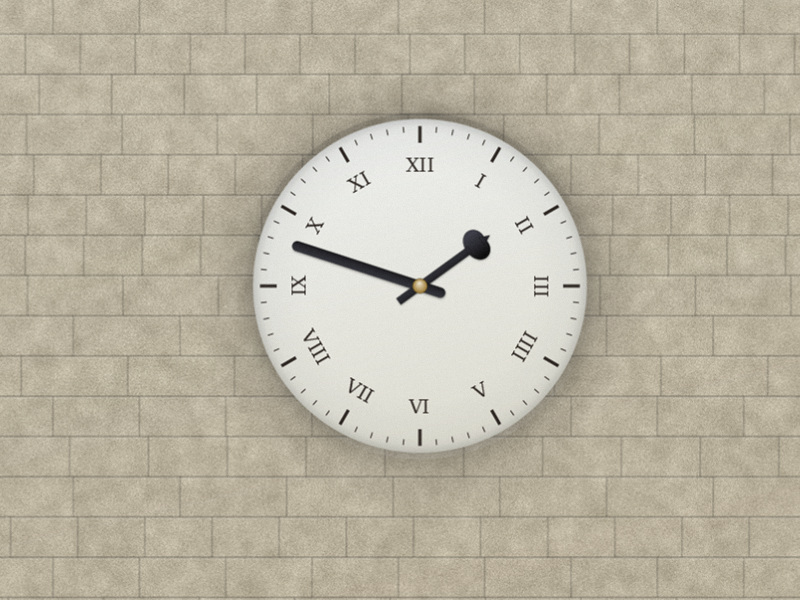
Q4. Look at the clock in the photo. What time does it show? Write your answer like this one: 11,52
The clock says 1,48
